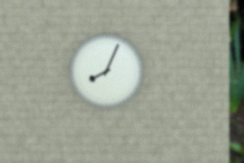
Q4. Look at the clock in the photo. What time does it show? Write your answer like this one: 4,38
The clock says 8,04
